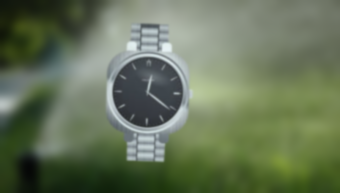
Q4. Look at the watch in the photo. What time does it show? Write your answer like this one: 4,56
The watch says 12,21
